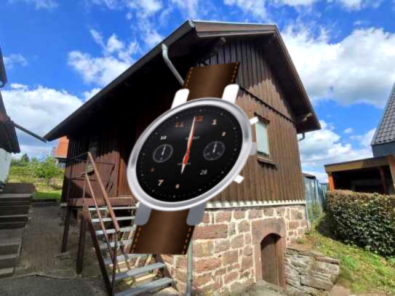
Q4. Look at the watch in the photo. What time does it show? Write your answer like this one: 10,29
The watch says 5,59
